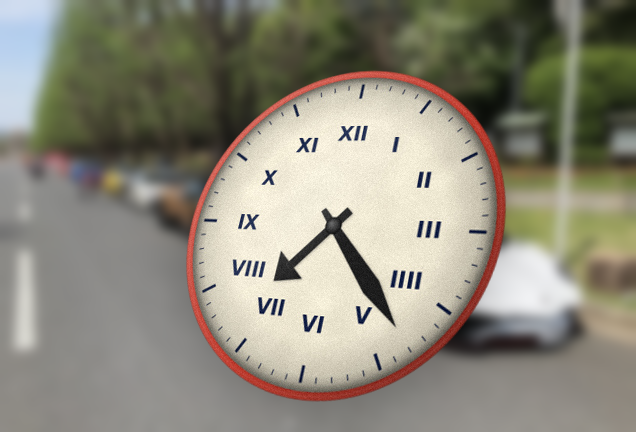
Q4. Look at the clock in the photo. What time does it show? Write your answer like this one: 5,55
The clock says 7,23
